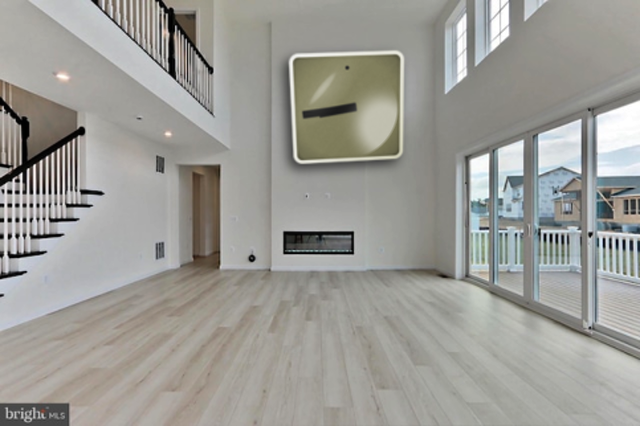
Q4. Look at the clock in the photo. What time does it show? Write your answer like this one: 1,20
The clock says 8,44
